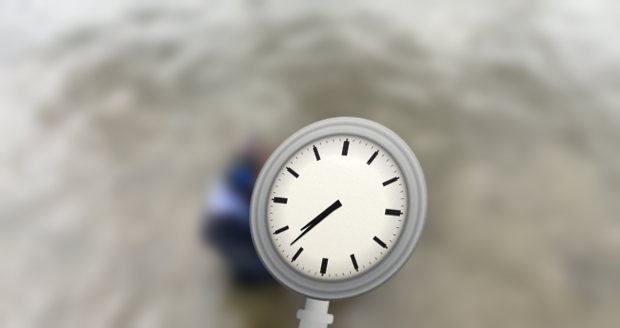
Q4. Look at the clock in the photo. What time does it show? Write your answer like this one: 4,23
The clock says 7,37
